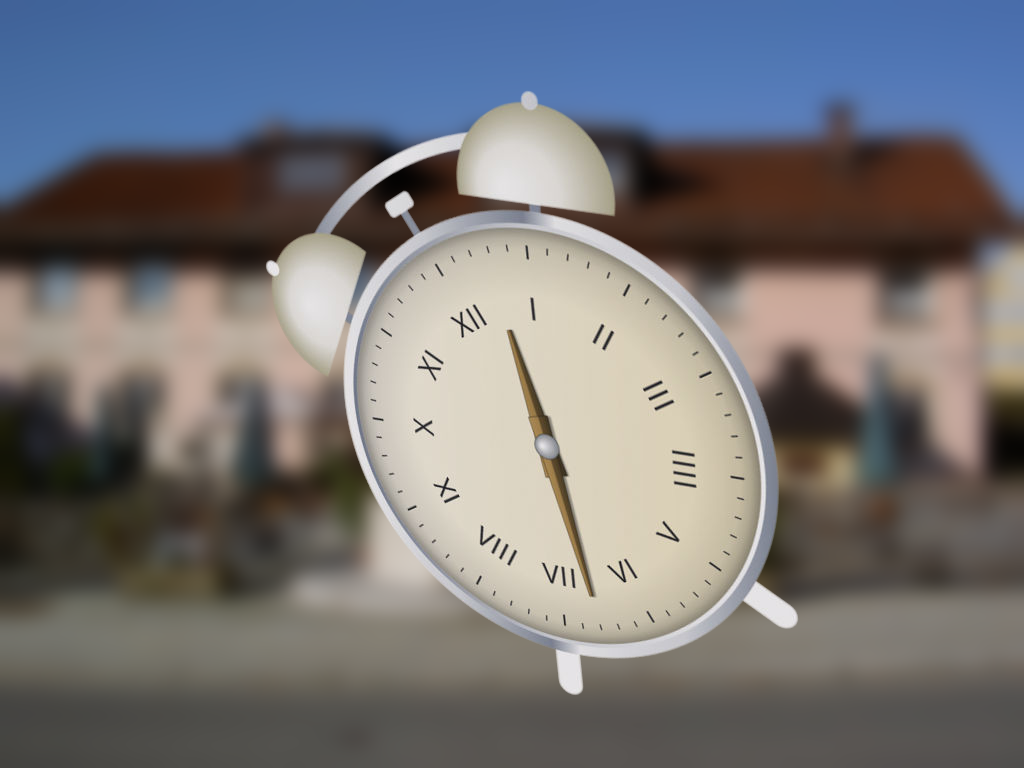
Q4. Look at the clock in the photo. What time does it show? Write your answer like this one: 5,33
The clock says 12,33
